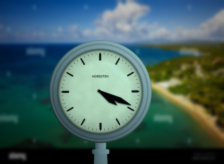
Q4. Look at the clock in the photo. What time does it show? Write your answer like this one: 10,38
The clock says 4,19
